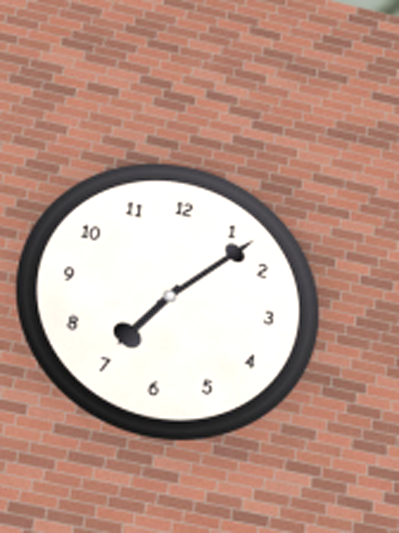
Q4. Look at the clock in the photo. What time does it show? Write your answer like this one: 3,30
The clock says 7,07
